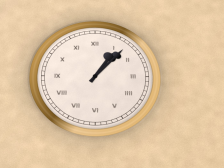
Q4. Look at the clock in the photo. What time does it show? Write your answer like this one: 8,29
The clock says 1,07
